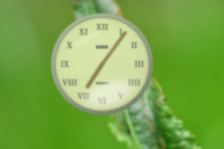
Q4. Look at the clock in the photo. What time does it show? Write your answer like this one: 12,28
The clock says 7,06
